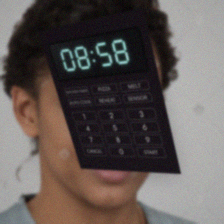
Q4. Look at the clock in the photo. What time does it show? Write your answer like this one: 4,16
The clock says 8,58
